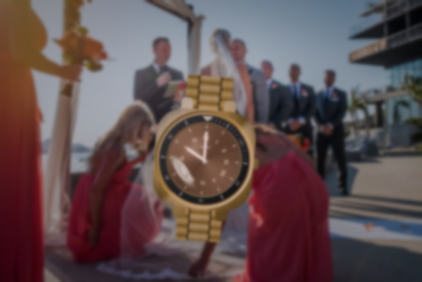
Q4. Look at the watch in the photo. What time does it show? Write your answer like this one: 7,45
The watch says 10,00
